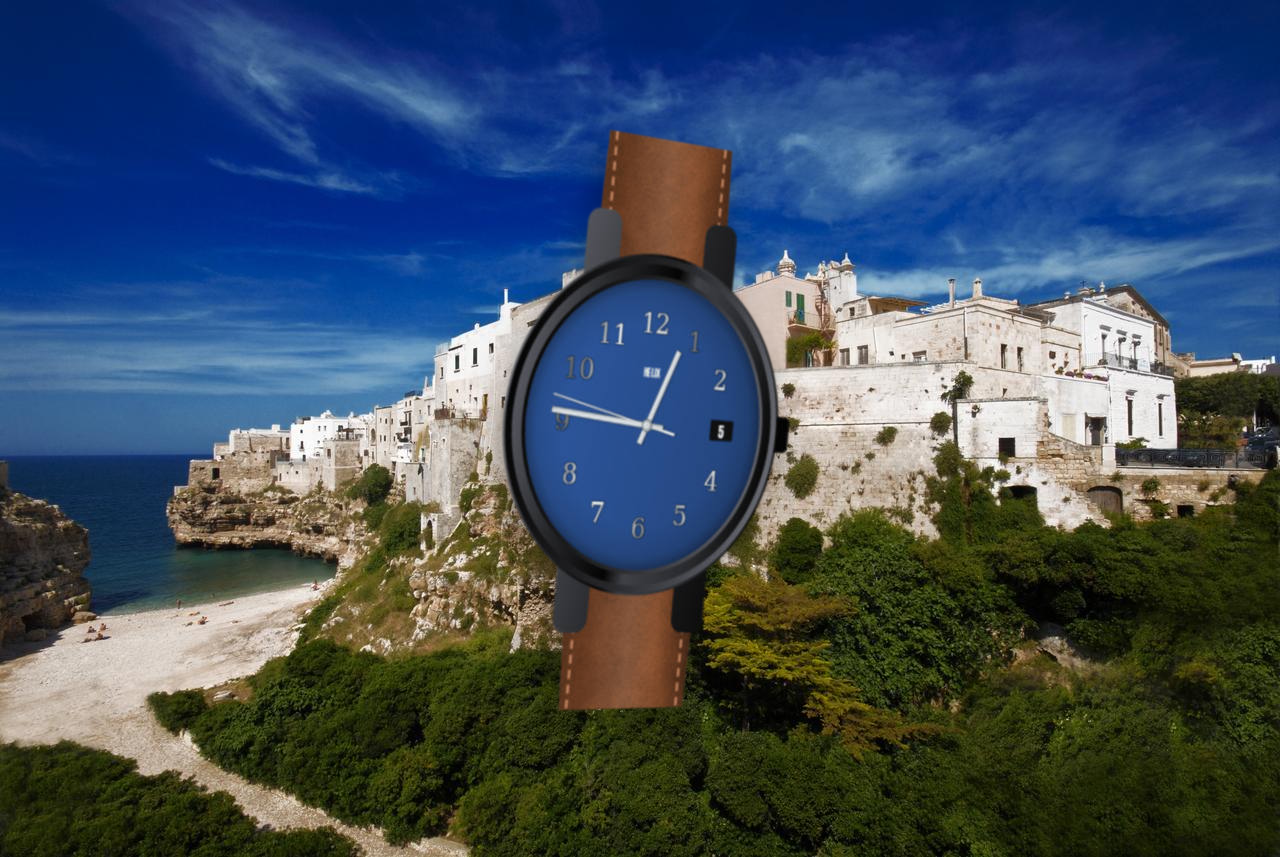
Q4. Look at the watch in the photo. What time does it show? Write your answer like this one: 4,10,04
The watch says 12,45,47
